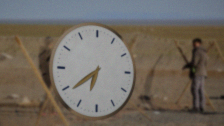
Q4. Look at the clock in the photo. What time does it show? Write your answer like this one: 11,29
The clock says 6,39
